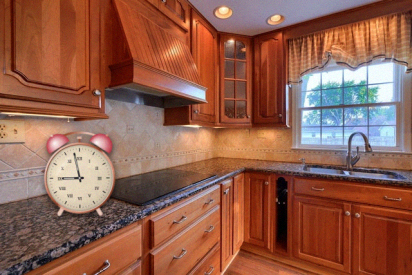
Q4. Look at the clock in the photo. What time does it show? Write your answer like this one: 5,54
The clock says 8,58
